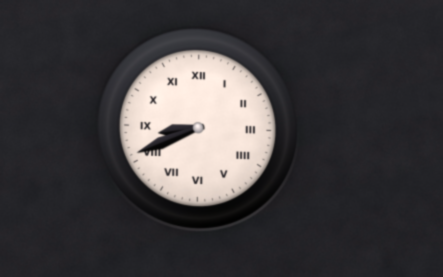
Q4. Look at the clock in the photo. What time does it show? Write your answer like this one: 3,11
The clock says 8,41
